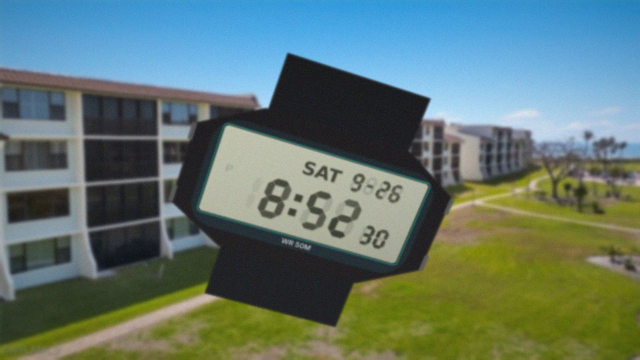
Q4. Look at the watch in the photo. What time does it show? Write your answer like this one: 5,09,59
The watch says 8,52,30
